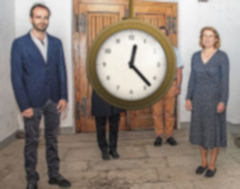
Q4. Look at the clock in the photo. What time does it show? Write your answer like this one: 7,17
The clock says 12,23
